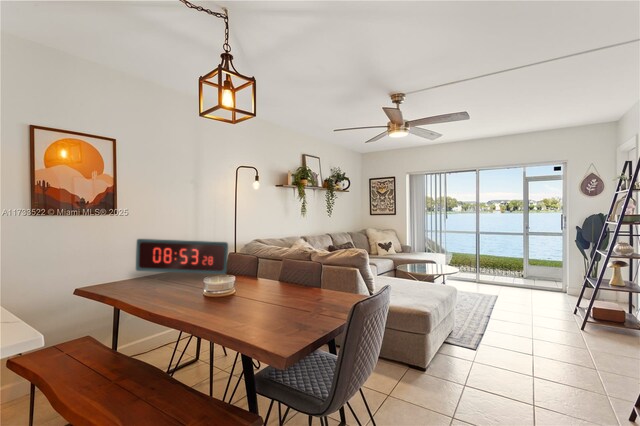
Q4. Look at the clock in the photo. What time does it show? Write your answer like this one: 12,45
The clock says 8,53
